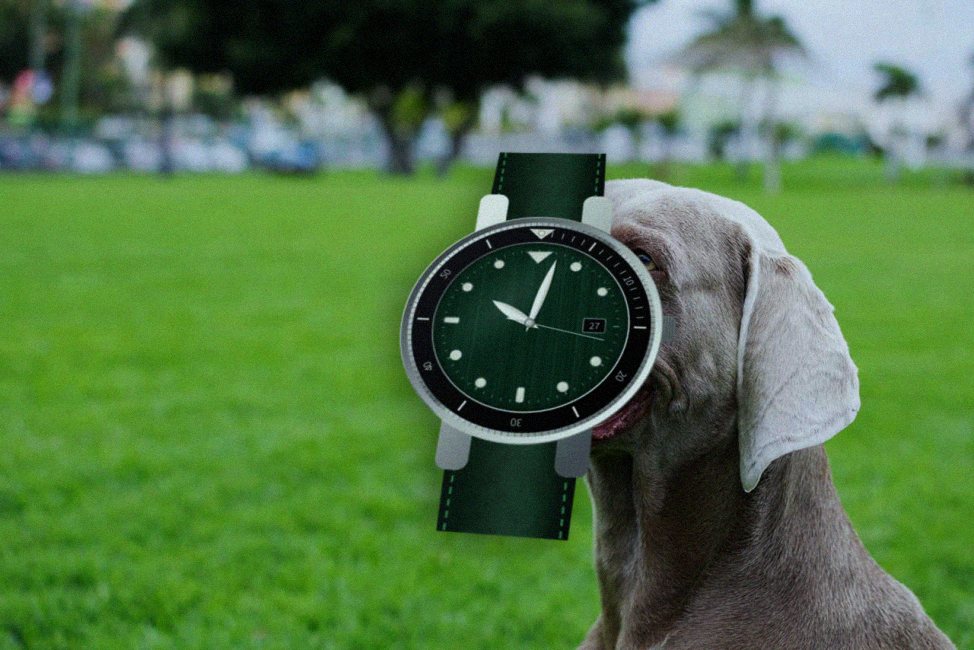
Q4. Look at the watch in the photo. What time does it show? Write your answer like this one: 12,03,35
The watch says 10,02,17
